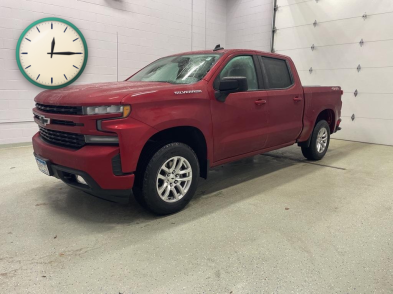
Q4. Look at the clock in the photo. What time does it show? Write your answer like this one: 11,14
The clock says 12,15
